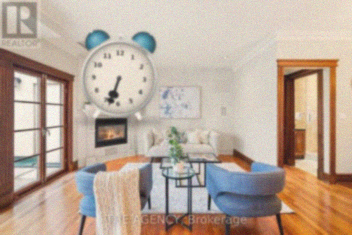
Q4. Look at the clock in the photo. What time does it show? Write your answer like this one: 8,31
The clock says 6,33
